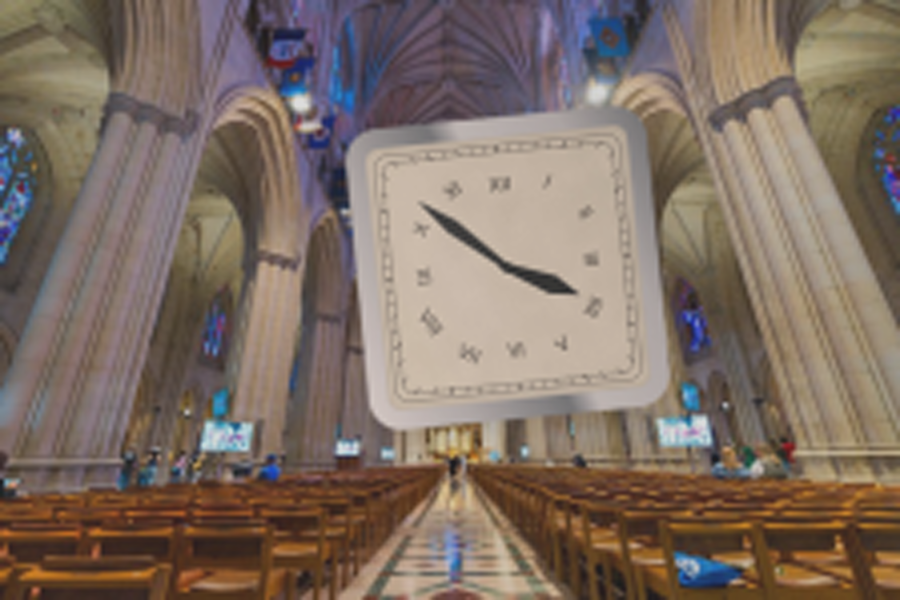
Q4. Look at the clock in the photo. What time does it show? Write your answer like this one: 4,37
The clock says 3,52
